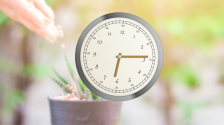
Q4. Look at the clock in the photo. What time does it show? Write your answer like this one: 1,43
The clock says 6,14
